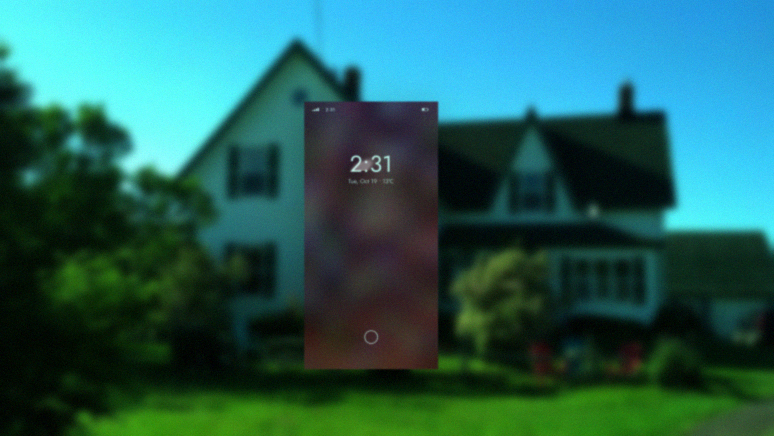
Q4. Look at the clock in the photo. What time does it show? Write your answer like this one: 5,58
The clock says 2,31
